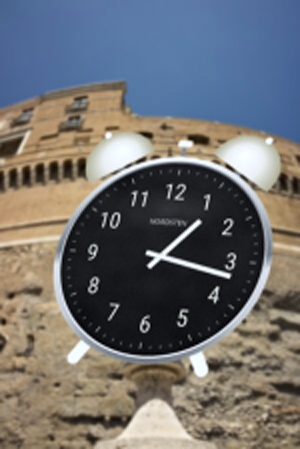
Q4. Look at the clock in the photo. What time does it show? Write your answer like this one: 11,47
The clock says 1,17
